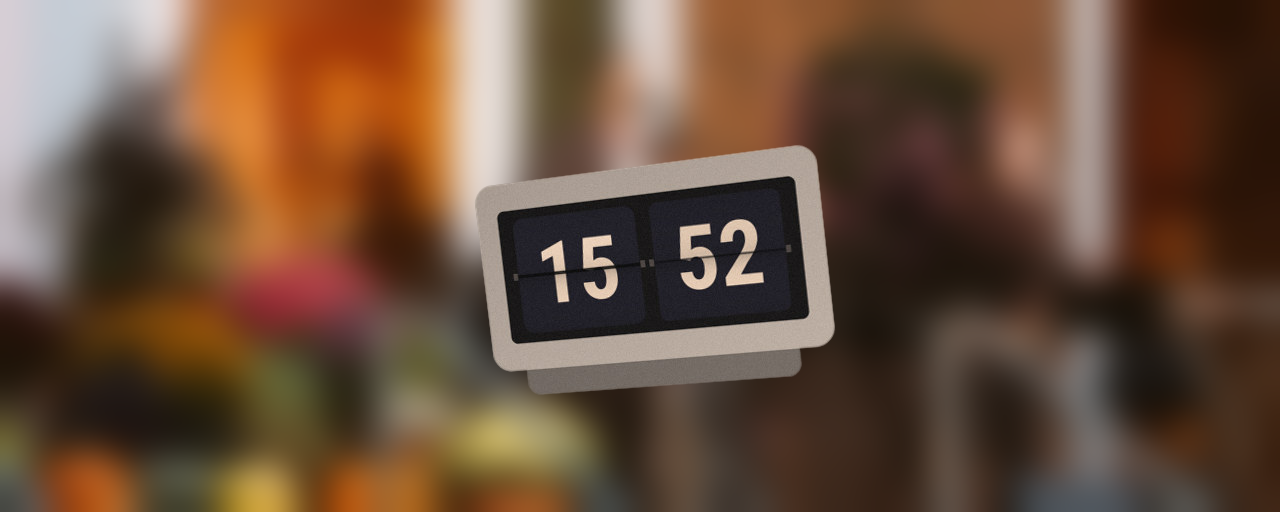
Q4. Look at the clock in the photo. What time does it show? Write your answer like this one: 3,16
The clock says 15,52
